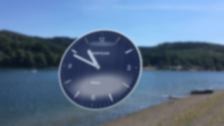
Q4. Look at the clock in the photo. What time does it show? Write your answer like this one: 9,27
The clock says 10,49
